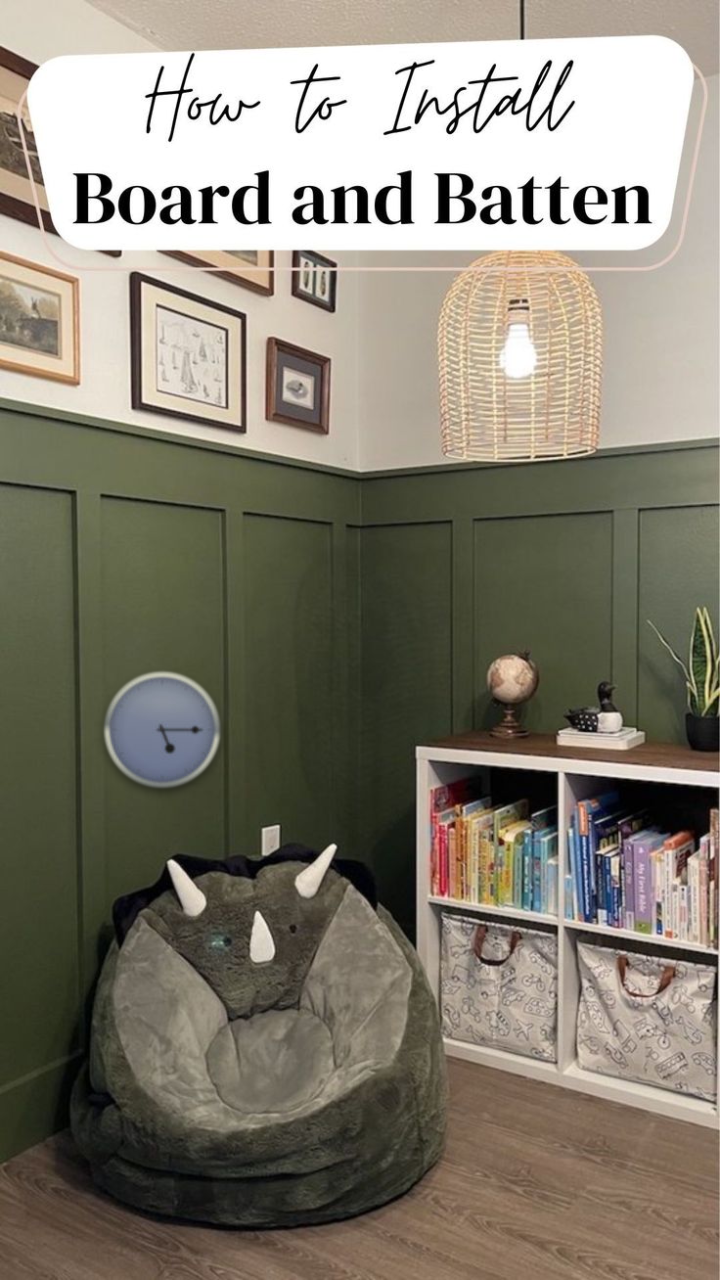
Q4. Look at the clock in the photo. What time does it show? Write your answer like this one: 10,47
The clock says 5,15
